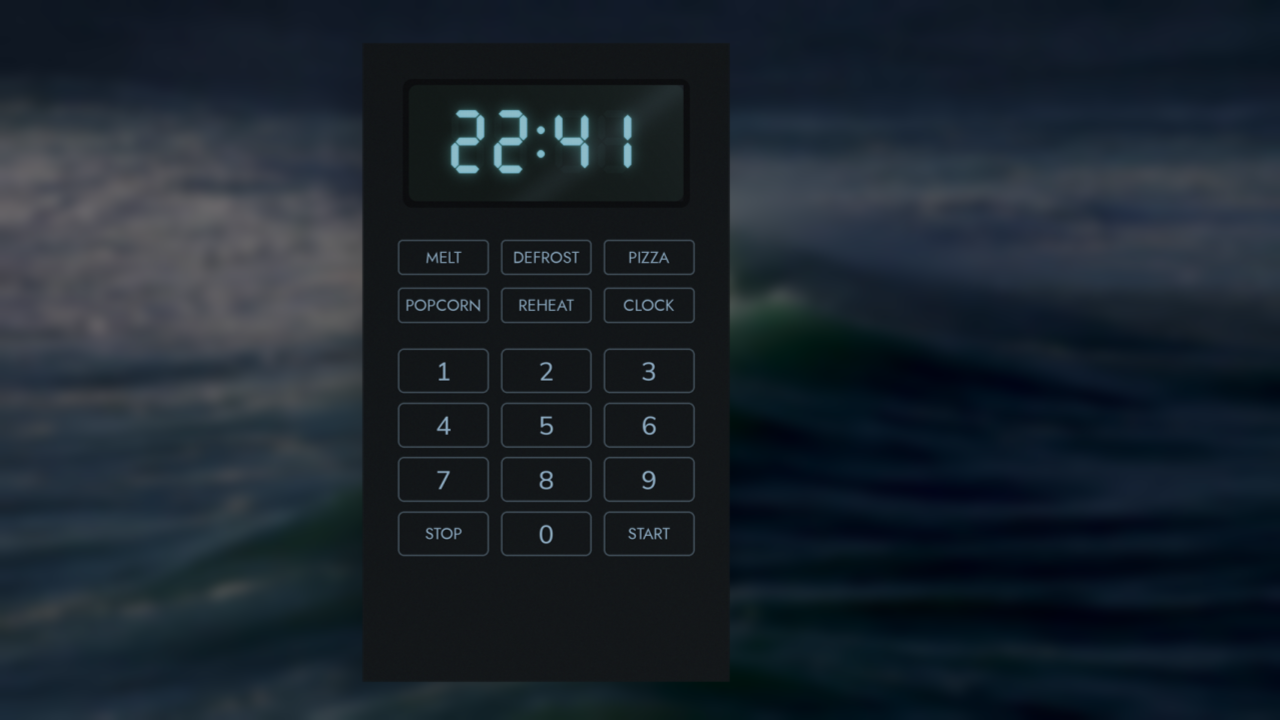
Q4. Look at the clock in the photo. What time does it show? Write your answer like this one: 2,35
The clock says 22,41
